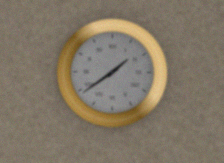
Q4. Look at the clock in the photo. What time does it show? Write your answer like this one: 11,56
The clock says 1,39
